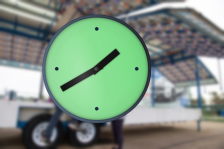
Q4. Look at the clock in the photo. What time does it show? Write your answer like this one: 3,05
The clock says 1,40
